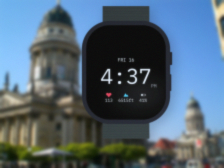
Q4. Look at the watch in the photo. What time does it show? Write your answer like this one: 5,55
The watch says 4,37
